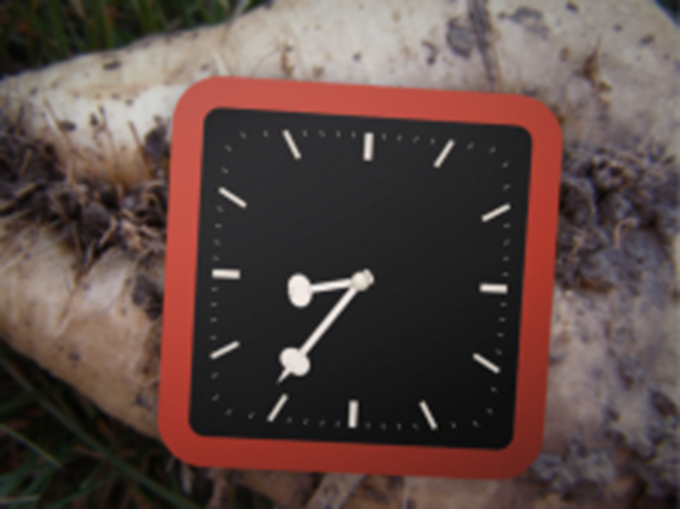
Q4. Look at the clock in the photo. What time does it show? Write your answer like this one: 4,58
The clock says 8,36
